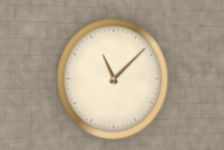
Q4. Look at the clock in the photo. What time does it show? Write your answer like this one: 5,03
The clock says 11,08
